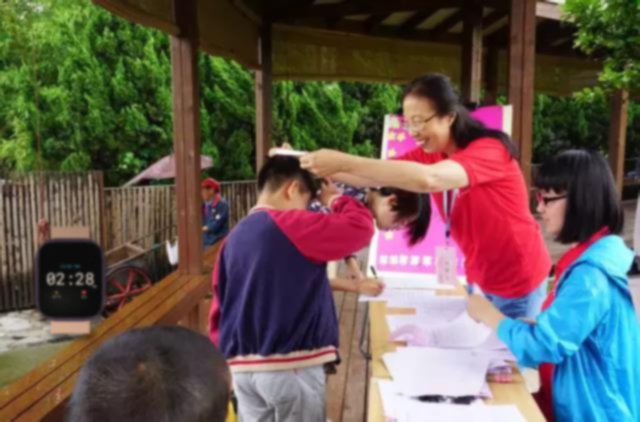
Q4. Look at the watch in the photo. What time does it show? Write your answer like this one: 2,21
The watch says 2,28
